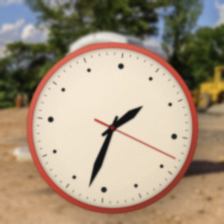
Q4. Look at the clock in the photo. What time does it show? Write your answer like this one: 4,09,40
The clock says 1,32,18
